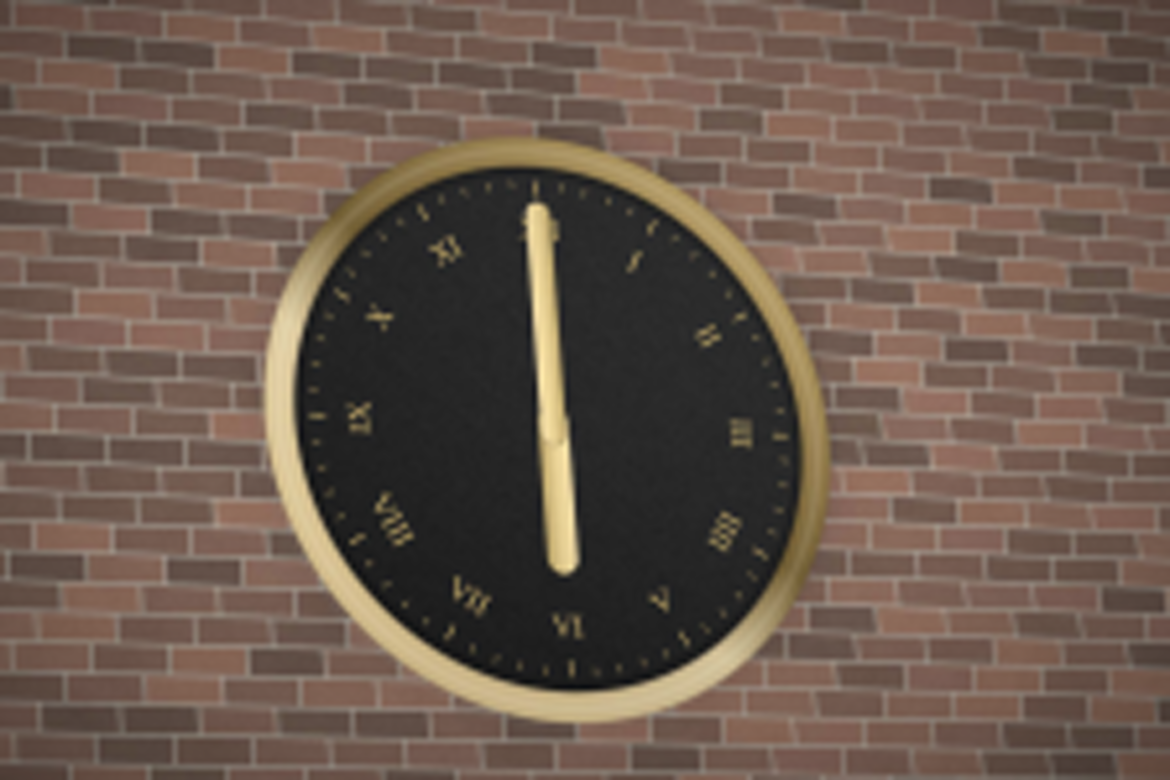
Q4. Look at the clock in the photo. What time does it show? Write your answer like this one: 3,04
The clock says 6,00
